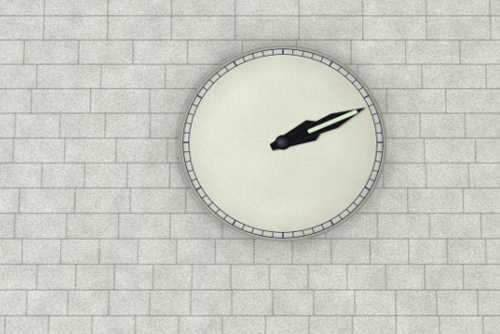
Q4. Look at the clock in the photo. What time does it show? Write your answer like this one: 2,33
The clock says 2,11
